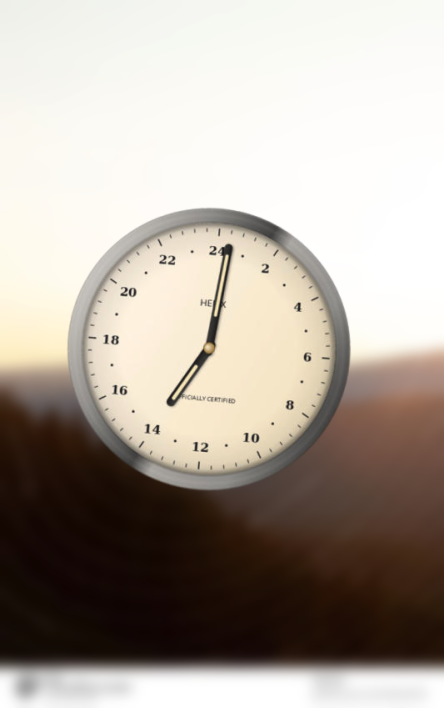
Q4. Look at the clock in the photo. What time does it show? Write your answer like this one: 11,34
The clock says 14,01
